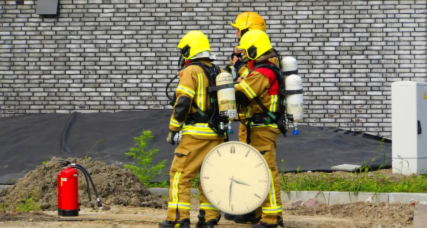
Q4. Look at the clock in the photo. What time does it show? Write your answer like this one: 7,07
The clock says 3,31
